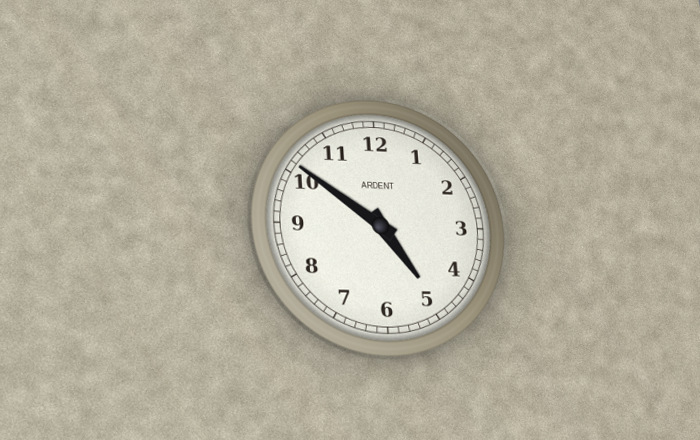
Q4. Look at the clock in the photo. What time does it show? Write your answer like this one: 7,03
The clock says 4,51
